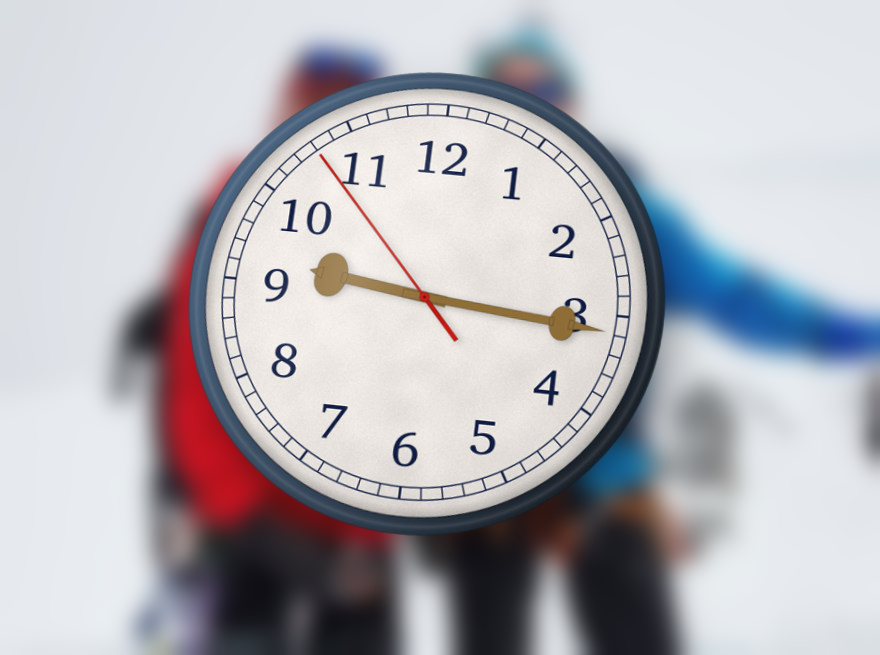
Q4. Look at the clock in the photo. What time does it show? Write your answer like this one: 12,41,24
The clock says 9,15,53
